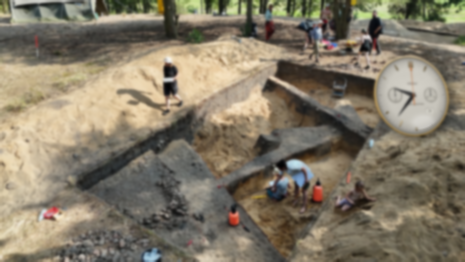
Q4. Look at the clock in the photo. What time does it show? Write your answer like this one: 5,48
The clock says 9,37
